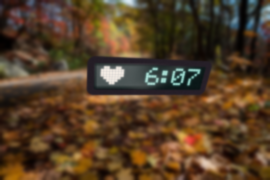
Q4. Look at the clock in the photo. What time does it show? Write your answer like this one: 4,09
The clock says 6,07
